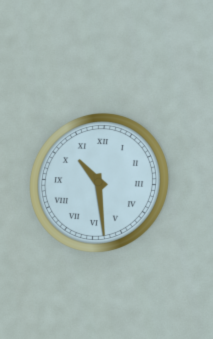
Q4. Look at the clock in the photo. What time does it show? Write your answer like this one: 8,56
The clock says 10,28
